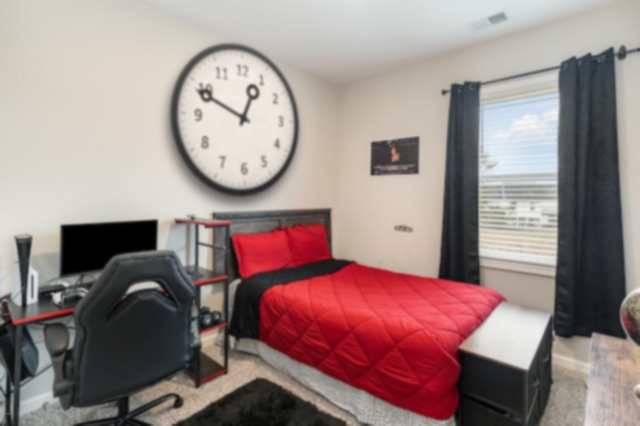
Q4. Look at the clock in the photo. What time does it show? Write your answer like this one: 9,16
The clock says 12,49
